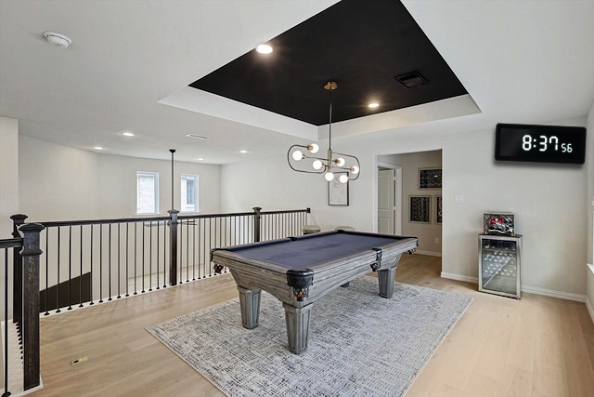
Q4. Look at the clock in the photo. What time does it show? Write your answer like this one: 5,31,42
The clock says 8,37,56
